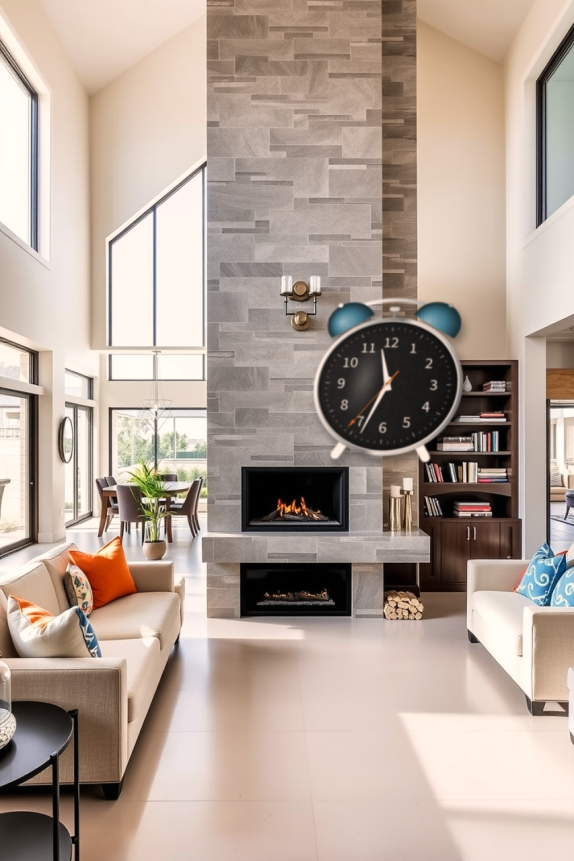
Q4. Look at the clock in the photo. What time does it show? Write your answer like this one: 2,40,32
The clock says 11,33,36
